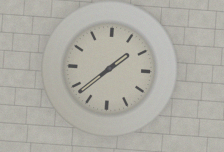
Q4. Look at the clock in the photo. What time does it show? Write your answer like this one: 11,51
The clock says 1,38
